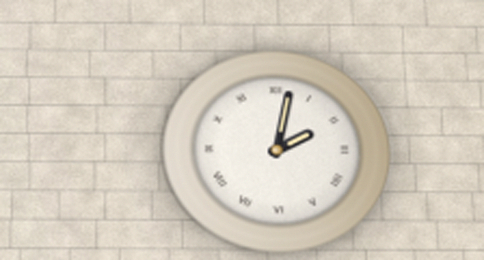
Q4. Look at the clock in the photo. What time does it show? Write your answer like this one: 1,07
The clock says 2,02
